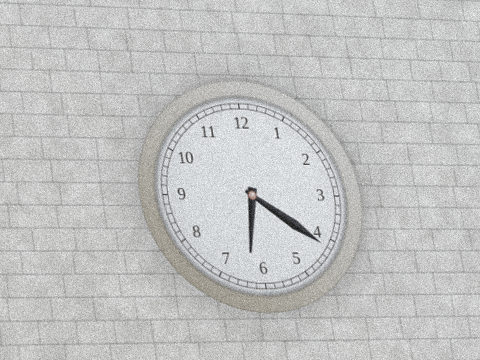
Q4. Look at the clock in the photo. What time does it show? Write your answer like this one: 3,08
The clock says 6,21
